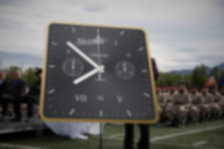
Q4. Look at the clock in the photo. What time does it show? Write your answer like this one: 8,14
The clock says 7,52
